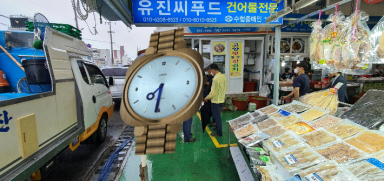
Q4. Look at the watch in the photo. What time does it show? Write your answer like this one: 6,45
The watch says 7,31
